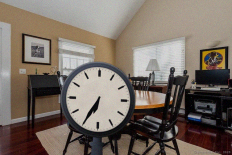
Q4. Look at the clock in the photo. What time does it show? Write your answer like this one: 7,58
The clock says 6,35
